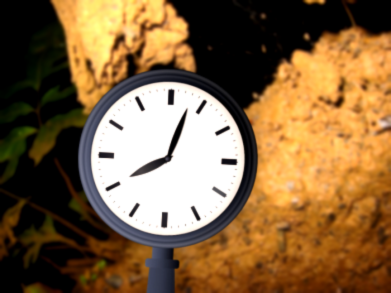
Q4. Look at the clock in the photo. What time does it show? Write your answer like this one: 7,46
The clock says 8,03
